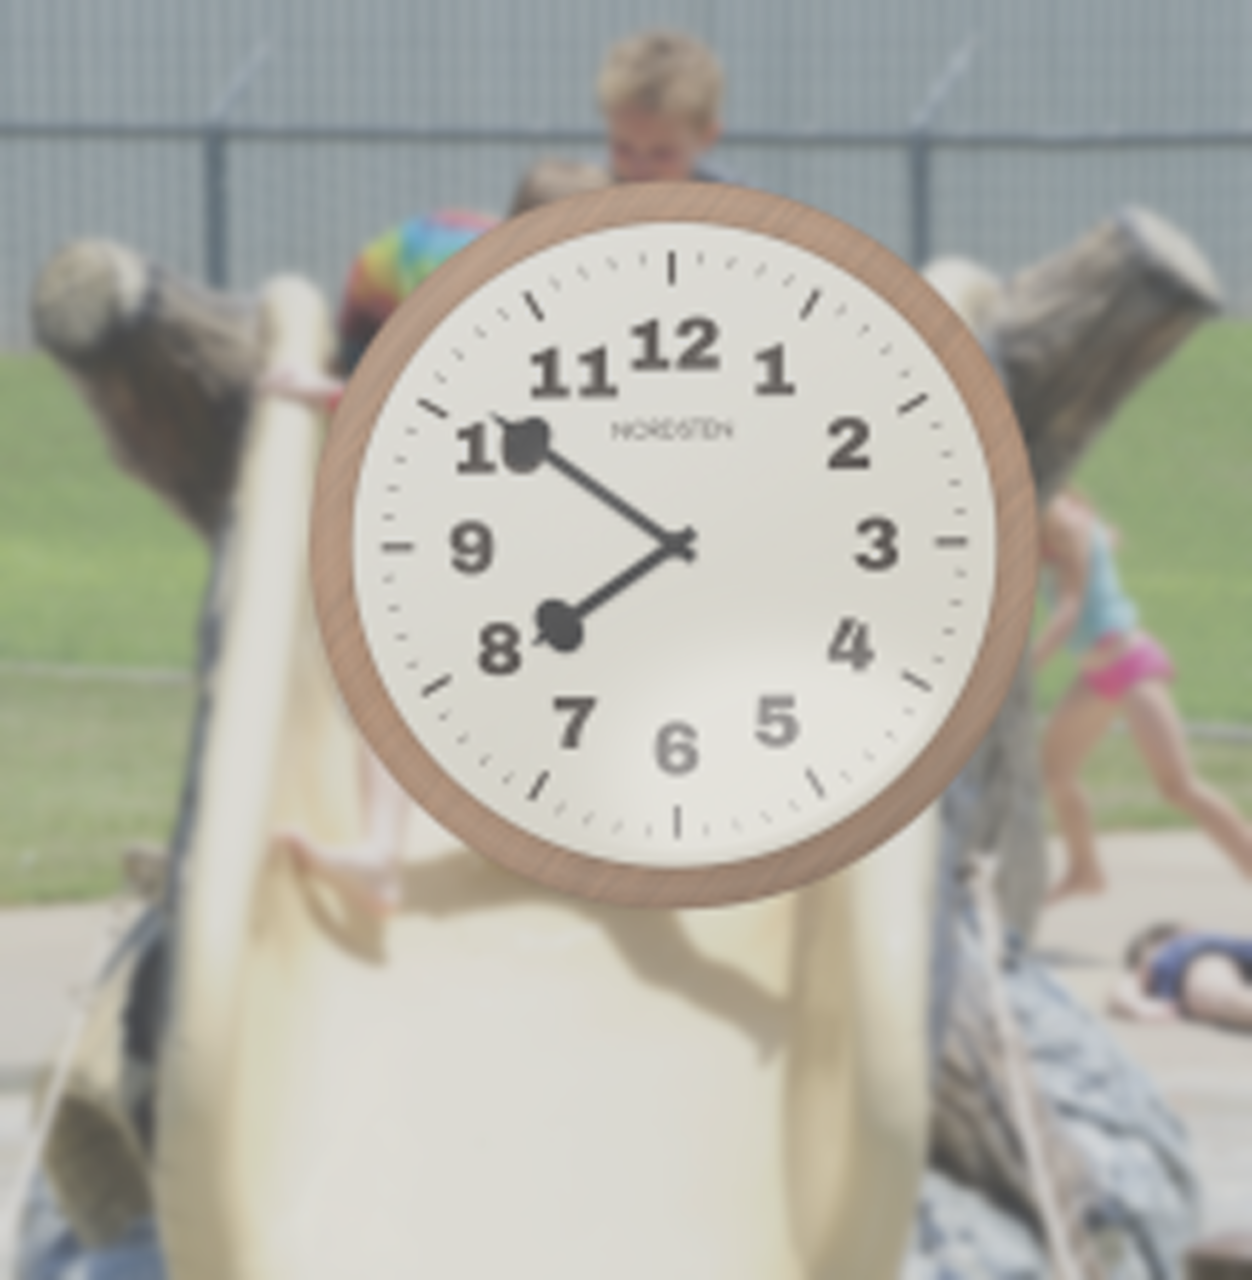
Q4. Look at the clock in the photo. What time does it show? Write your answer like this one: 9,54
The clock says 7,51
